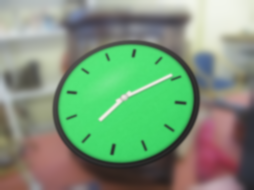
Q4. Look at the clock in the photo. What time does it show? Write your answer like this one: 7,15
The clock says 7,09
